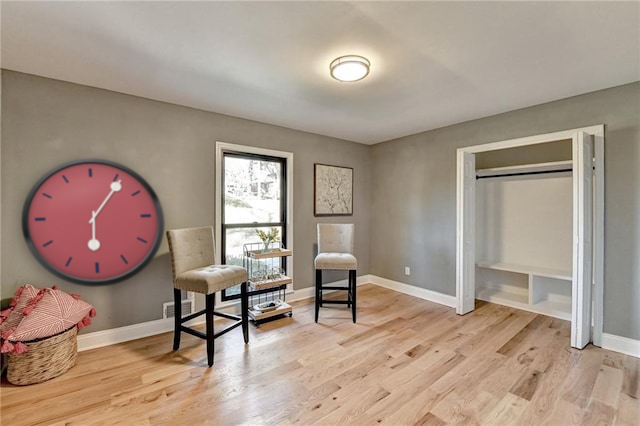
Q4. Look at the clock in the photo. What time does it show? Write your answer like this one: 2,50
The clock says 6,06
